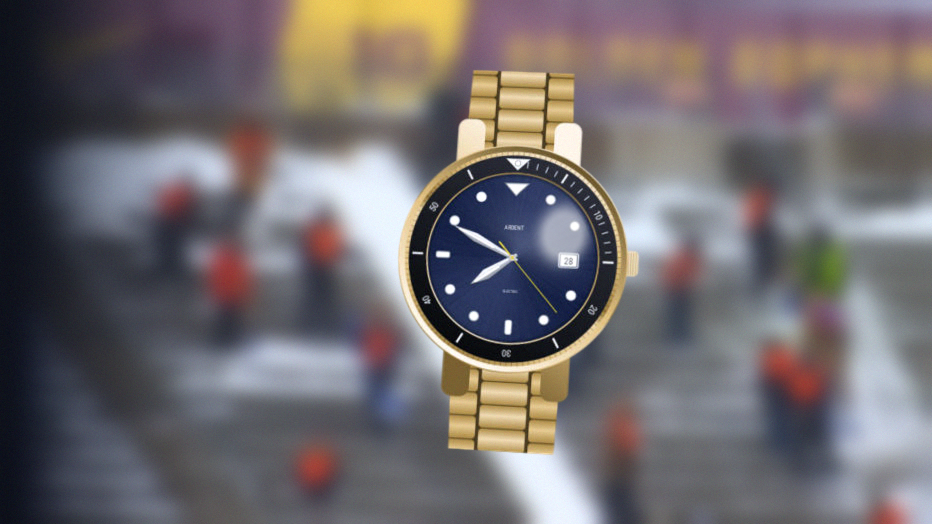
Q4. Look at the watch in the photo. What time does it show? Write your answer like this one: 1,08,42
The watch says 7,49,23
